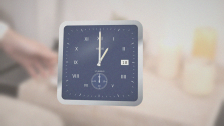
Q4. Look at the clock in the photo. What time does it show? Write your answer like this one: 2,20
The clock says 1,00
